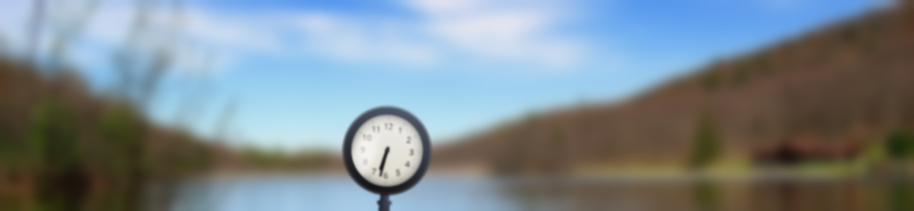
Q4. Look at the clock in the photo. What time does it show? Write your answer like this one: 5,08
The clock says 6,32
